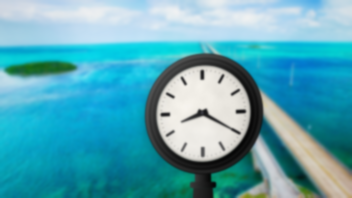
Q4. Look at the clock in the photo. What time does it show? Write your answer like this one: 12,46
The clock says 8,20
